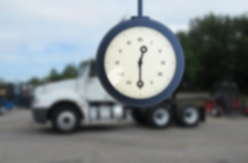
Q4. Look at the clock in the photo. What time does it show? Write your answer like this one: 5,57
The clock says 12,30
